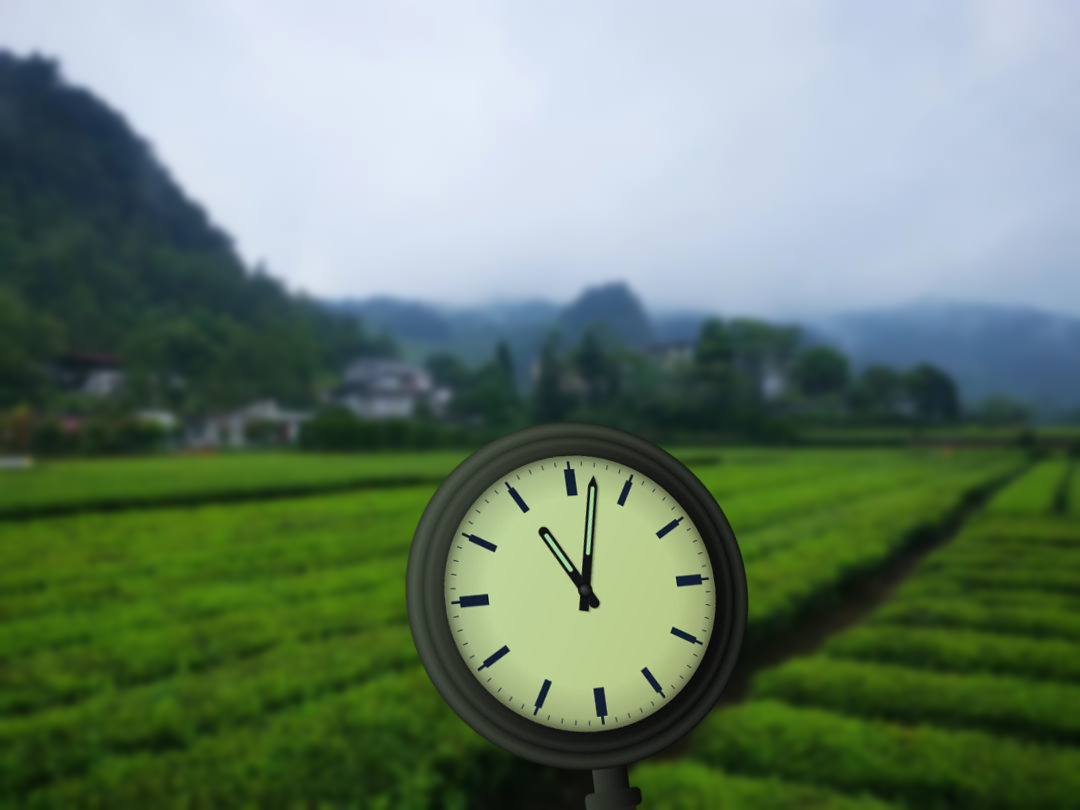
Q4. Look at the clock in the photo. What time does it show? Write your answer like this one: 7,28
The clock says 11,02
